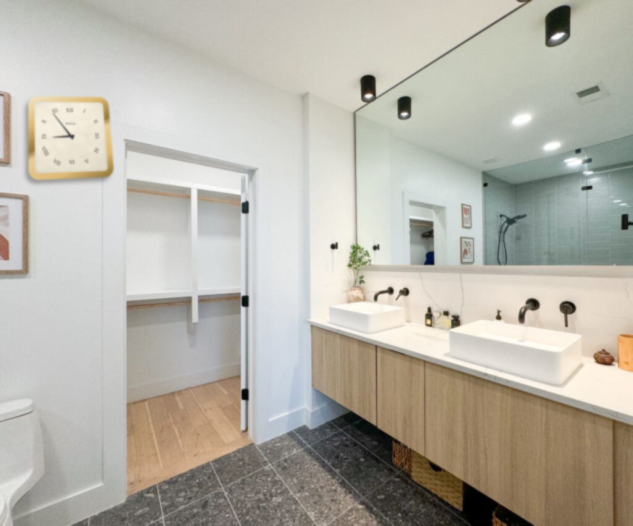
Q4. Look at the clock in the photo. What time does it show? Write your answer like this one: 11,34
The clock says 8,54
